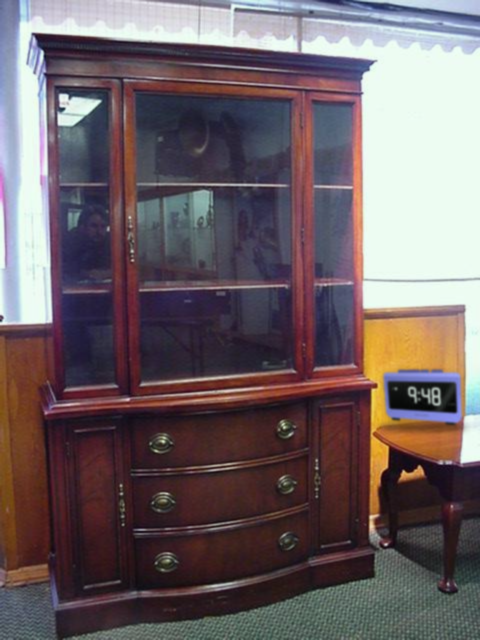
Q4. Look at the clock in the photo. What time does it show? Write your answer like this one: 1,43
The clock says 9,48
